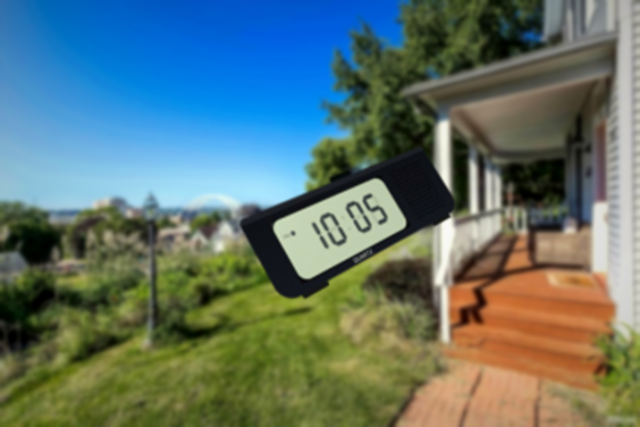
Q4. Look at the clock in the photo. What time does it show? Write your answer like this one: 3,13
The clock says 10,05
